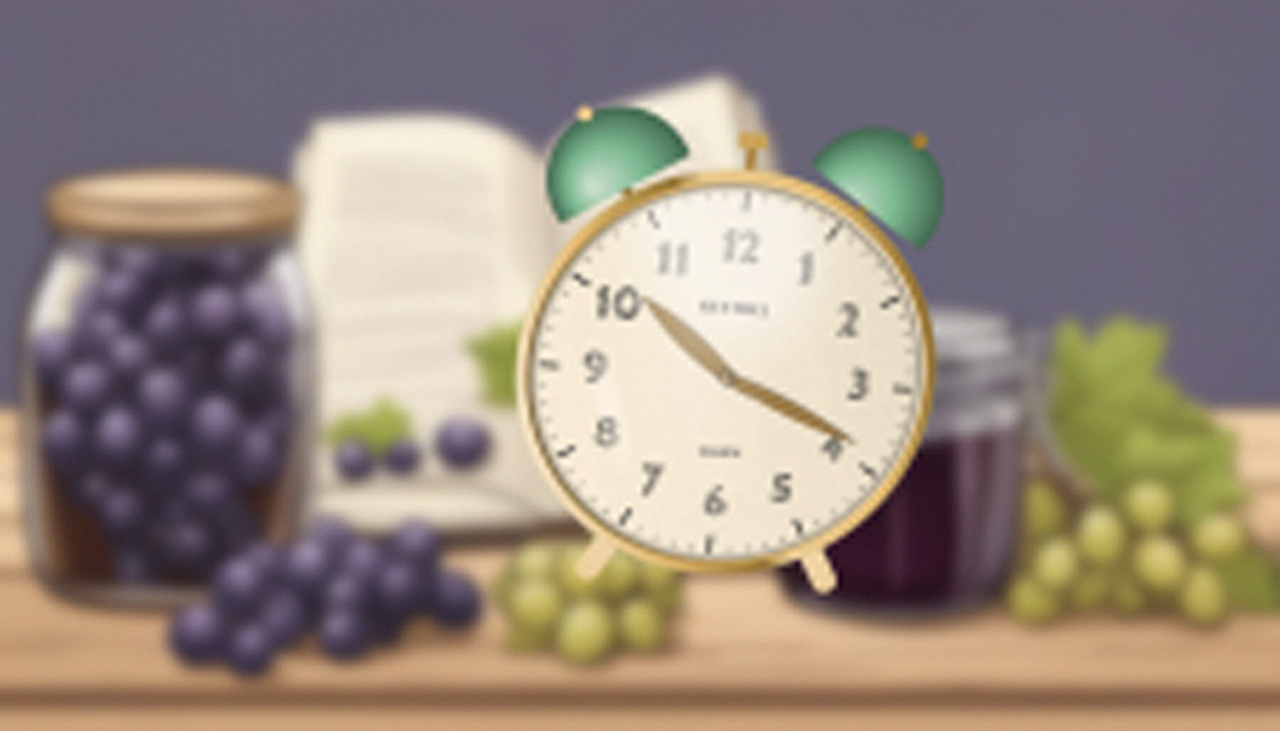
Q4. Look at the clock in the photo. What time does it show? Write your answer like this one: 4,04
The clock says 10,19
